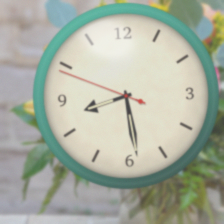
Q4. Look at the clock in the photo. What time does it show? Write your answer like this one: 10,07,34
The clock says 8,28,49
